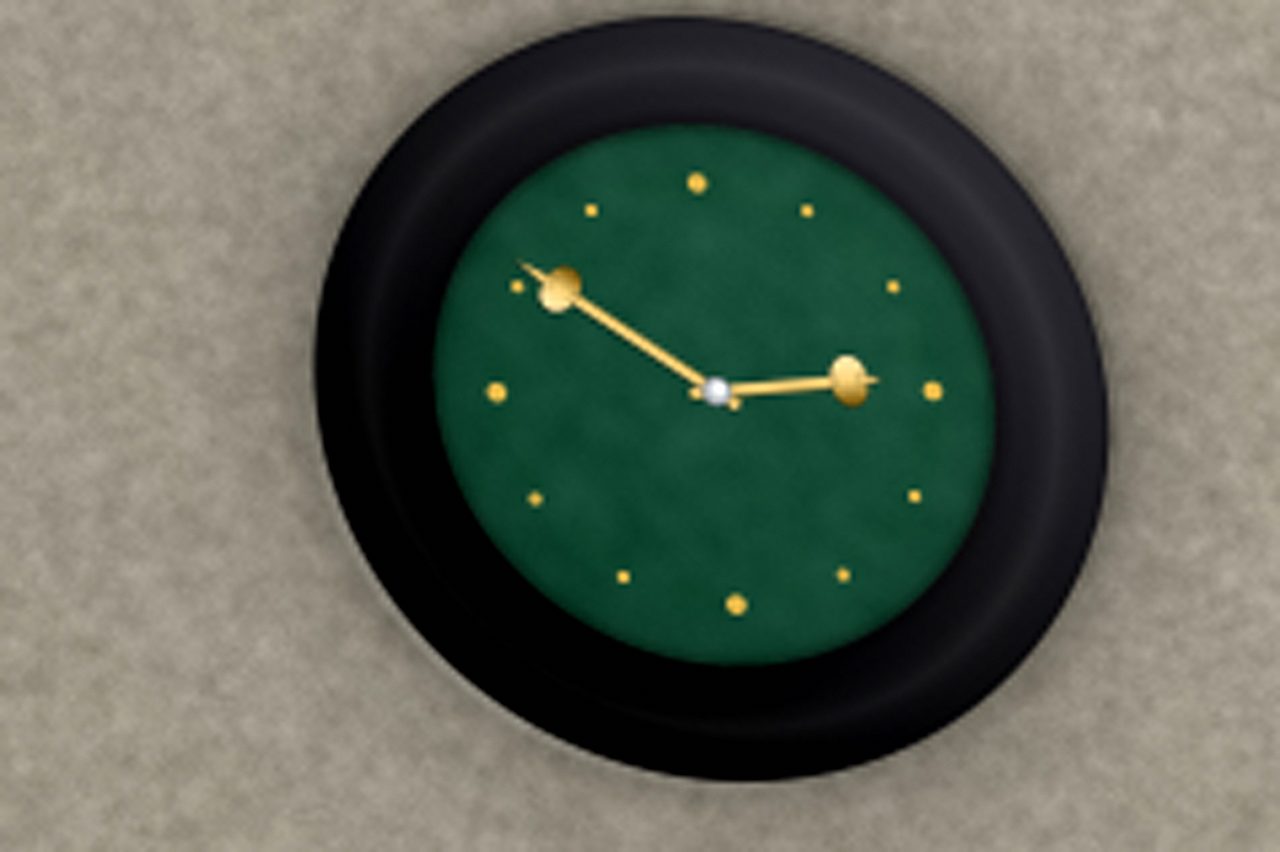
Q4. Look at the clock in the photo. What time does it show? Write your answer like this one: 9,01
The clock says 2,51
